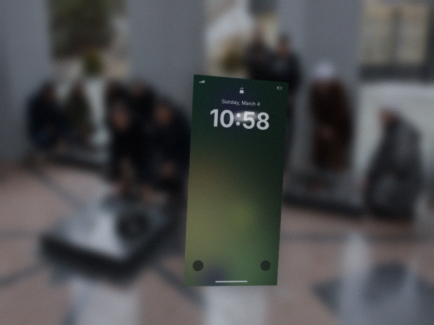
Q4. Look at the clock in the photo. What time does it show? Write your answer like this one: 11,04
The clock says 10,58
